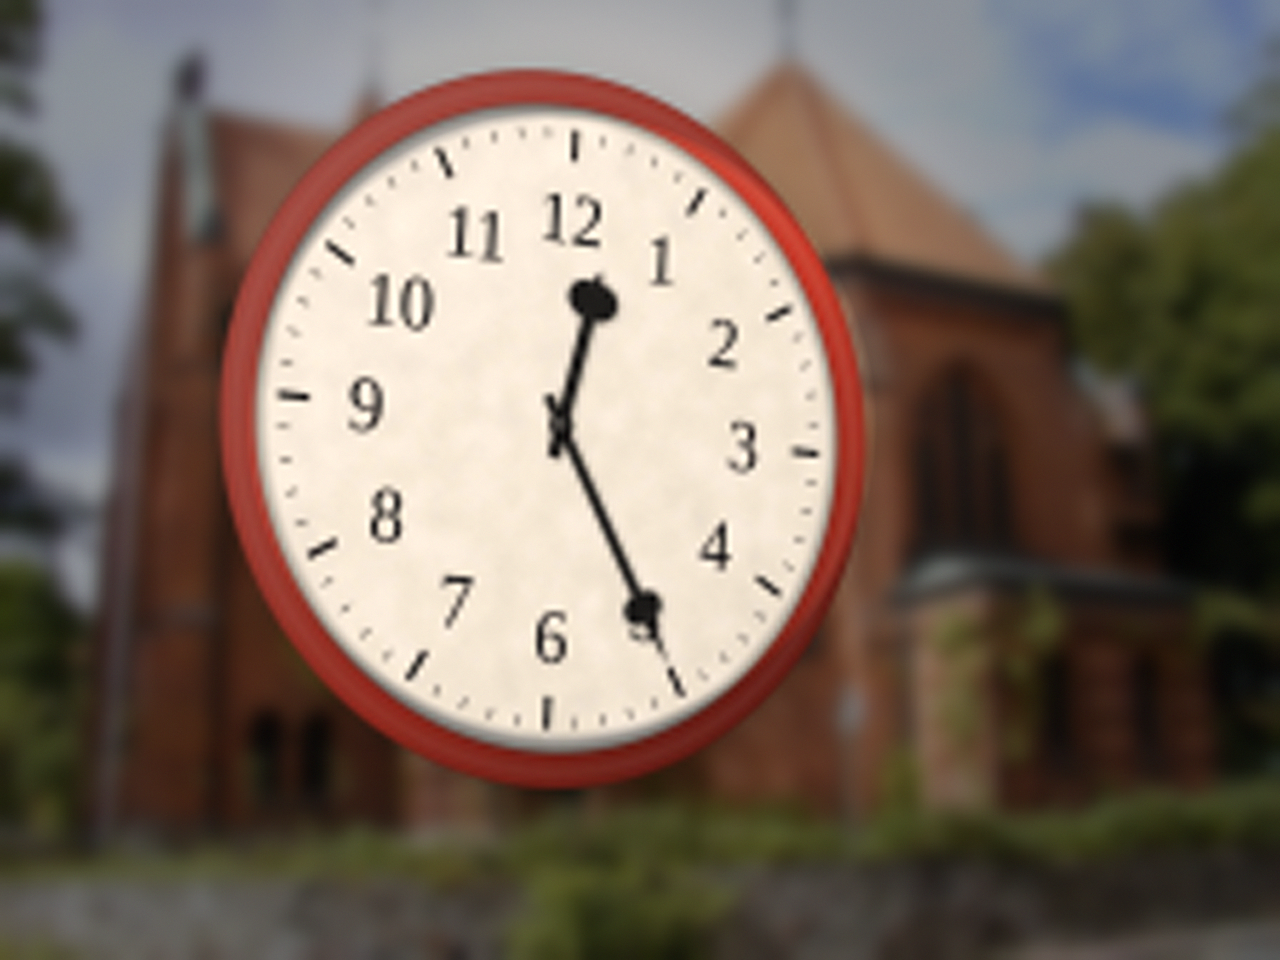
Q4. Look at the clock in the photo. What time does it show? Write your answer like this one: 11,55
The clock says 12,25
